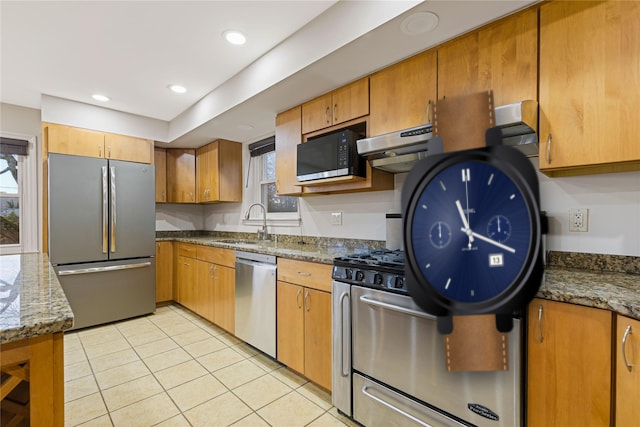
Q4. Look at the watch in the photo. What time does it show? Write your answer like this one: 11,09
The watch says 11,19
